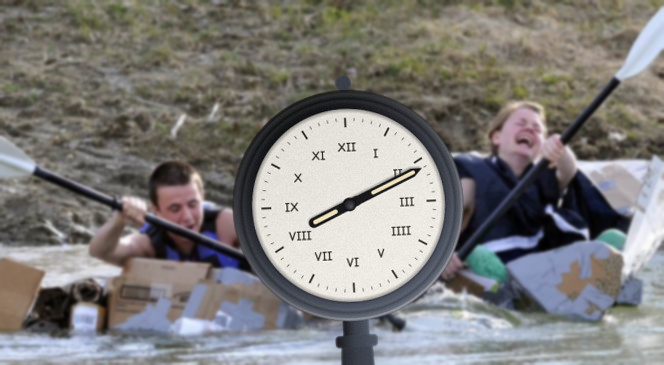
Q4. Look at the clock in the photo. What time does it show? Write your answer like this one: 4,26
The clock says 8,11
